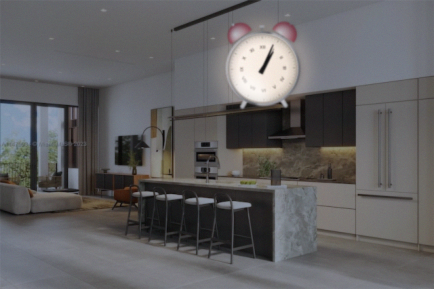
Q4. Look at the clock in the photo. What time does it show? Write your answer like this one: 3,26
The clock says 1,04
